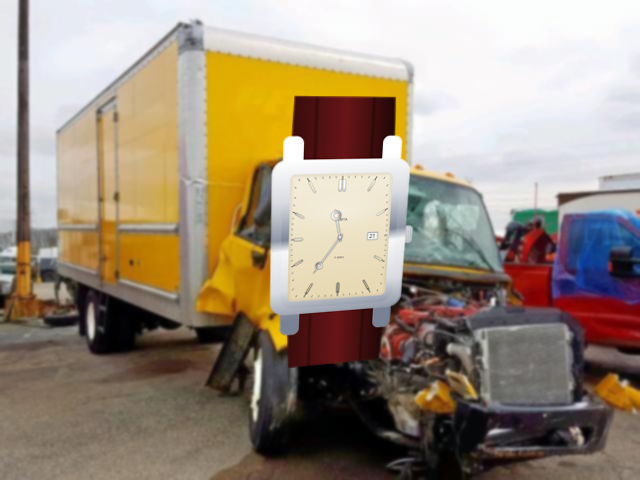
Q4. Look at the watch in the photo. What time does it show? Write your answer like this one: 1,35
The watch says 11,36
